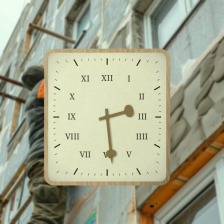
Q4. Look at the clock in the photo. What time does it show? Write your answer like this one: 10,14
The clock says 2,29
